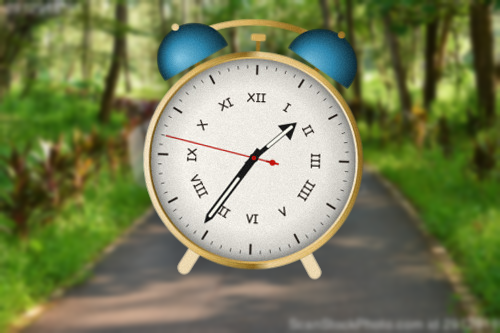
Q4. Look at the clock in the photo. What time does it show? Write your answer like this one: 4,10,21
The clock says 1,35,47
